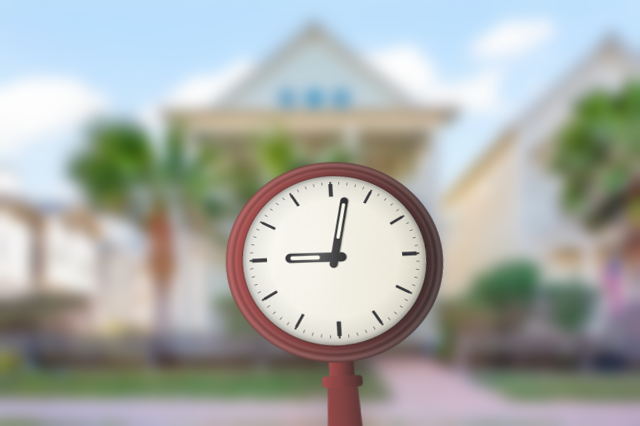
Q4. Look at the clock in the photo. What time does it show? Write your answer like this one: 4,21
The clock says 9,02
